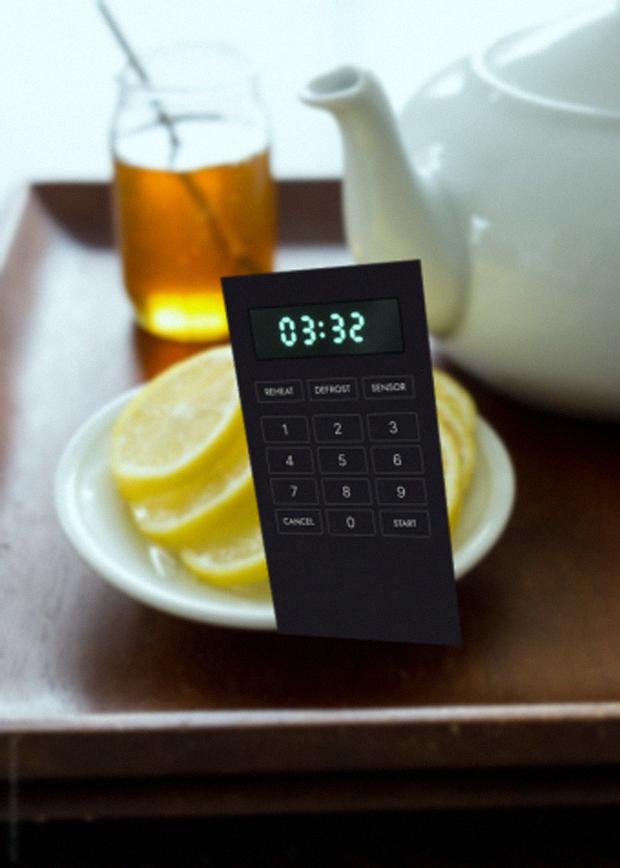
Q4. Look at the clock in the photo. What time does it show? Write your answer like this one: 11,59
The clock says 3,32
